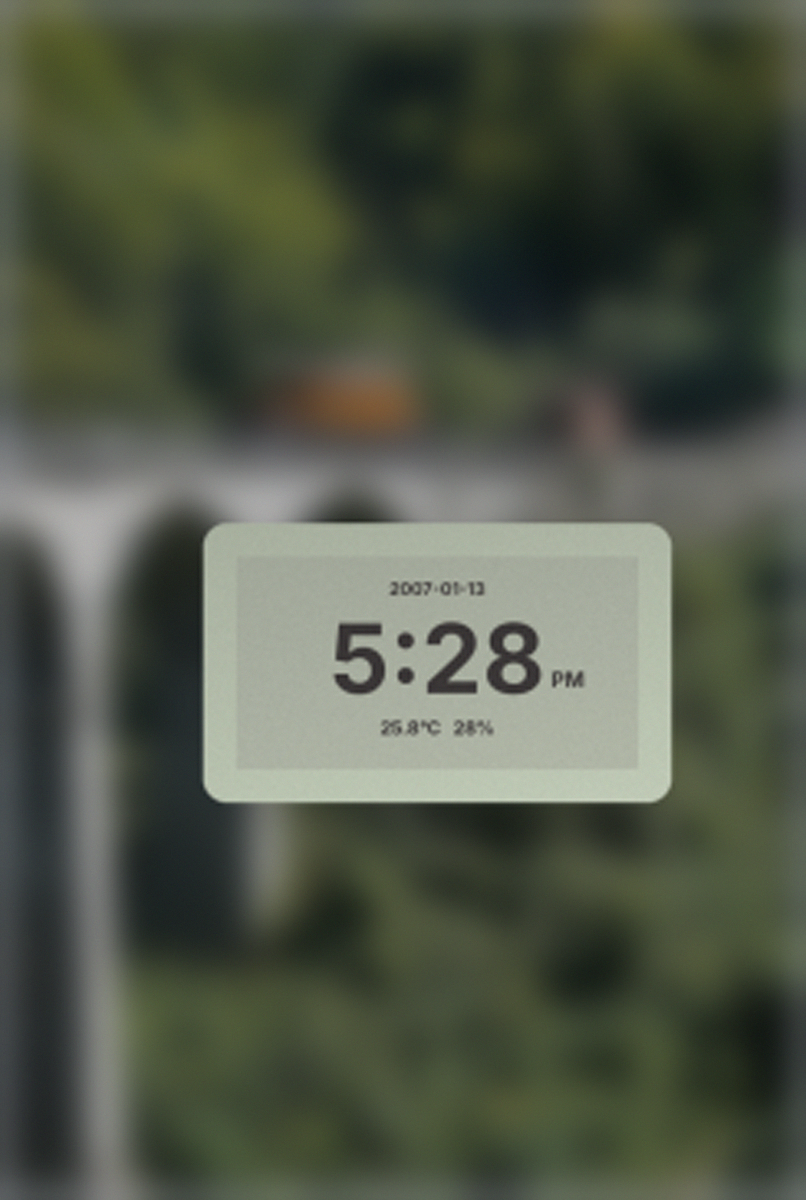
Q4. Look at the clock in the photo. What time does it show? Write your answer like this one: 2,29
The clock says 5,28
